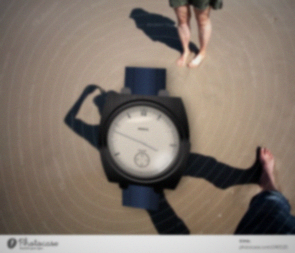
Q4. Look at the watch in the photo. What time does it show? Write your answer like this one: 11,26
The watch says 3,48
